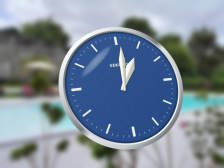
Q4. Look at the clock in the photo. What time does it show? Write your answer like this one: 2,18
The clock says 1,01
